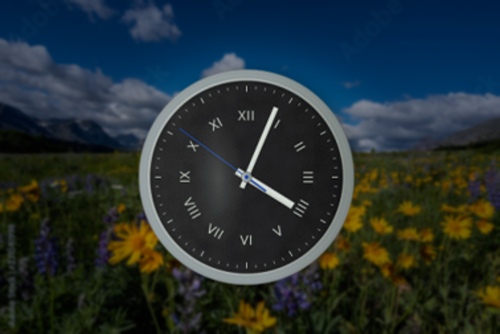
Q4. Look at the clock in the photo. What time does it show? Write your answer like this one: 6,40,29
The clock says 4,03,51
